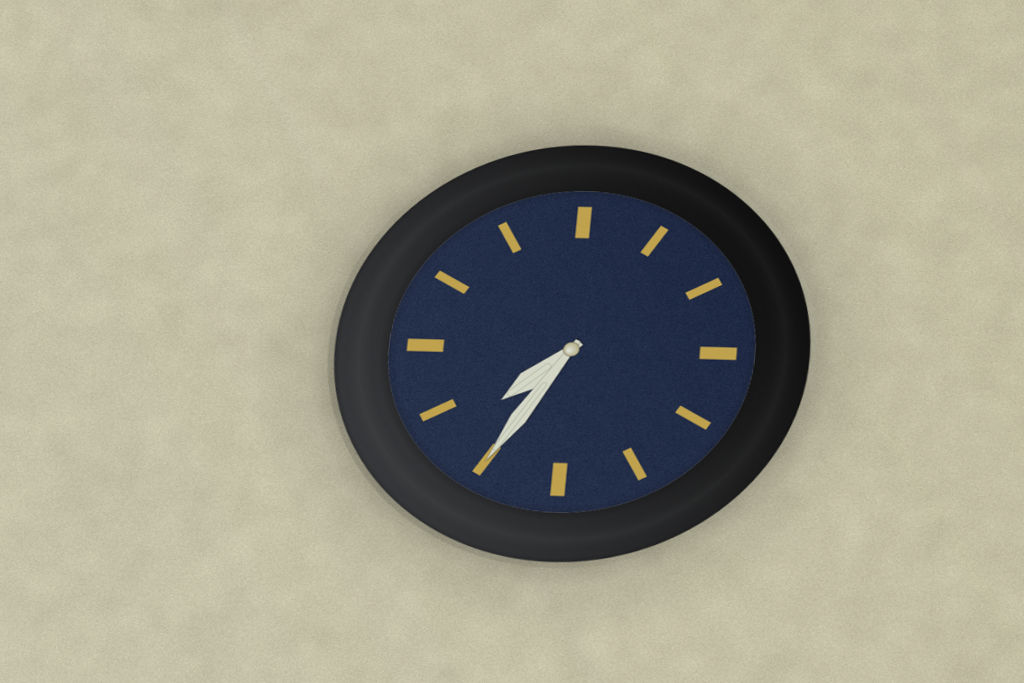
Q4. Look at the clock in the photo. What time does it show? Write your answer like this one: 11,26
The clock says 7,35
